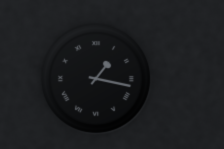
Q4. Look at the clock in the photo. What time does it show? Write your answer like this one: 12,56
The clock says 1,17
